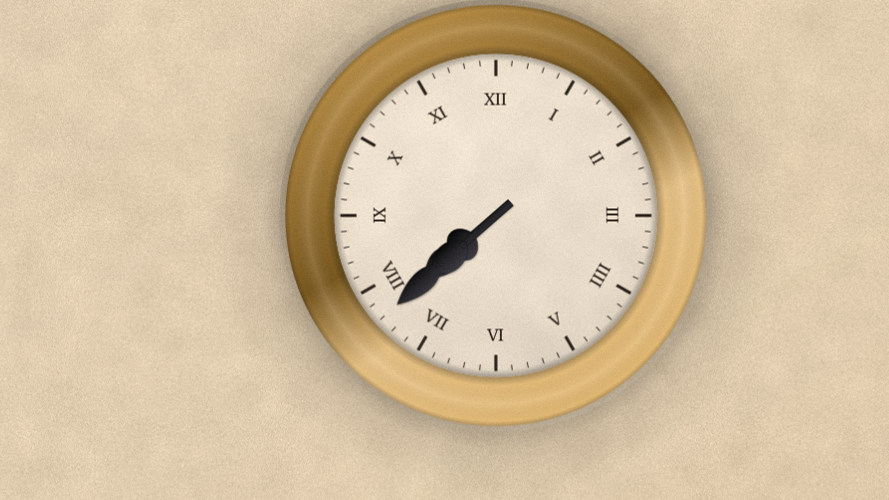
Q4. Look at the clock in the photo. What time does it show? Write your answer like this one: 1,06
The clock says 7,38
